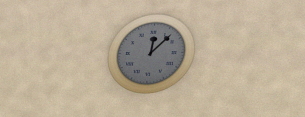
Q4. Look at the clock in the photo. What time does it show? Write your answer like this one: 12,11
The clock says 12,07
